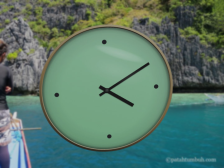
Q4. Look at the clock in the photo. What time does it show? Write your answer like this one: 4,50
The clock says 4,10
